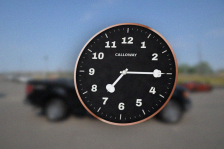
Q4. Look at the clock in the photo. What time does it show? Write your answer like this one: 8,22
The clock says 7,15
